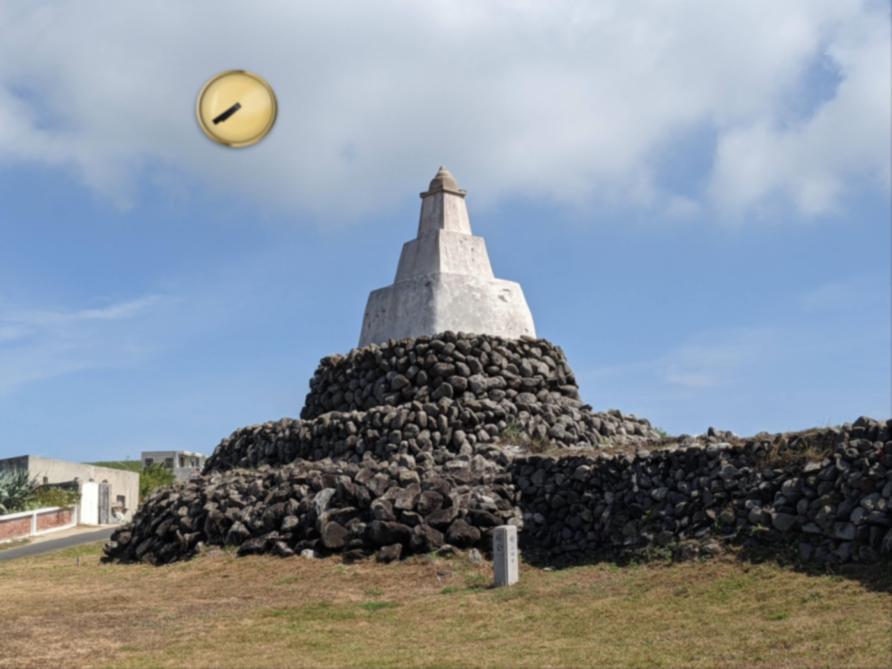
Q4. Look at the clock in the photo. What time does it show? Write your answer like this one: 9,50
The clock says 7,39
